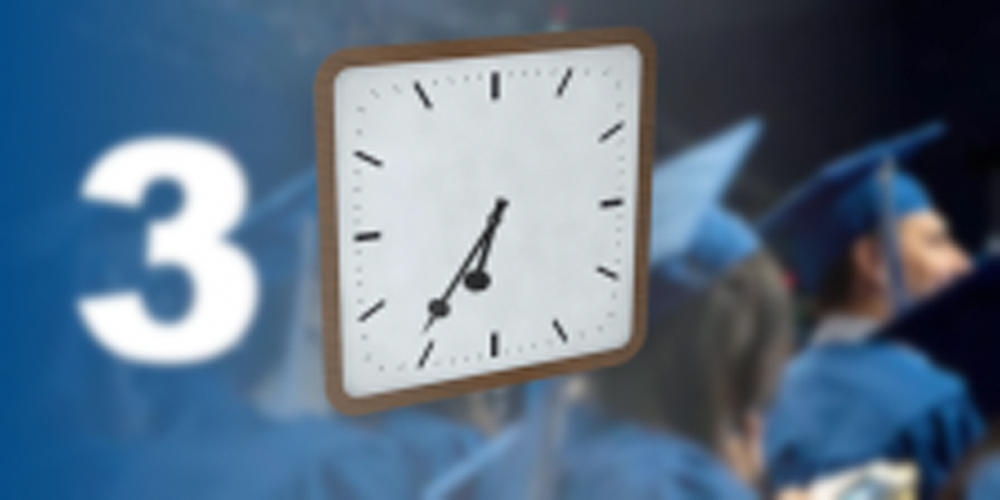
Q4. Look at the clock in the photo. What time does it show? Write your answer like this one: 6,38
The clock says 6,36
